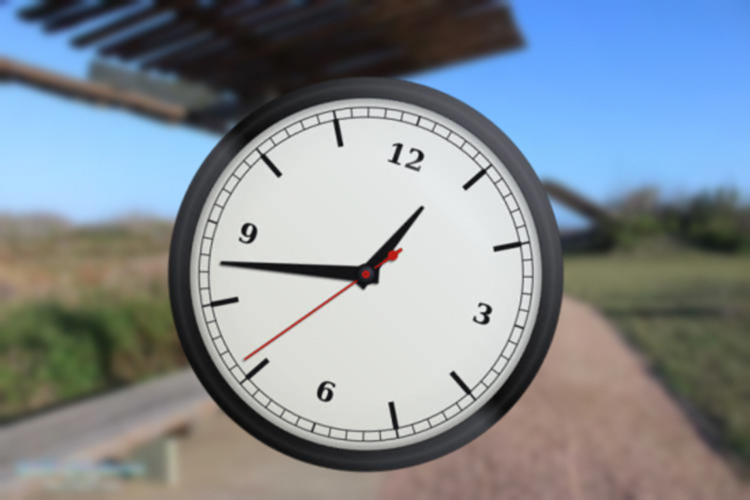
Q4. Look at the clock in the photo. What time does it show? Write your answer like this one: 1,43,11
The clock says 12,42,36
